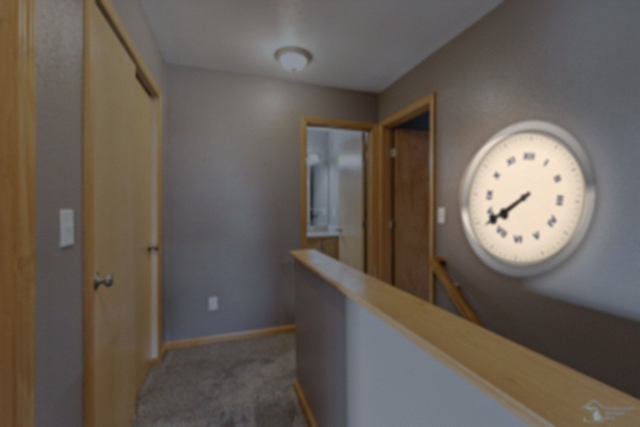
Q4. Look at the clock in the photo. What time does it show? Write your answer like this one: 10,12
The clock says 7,39
